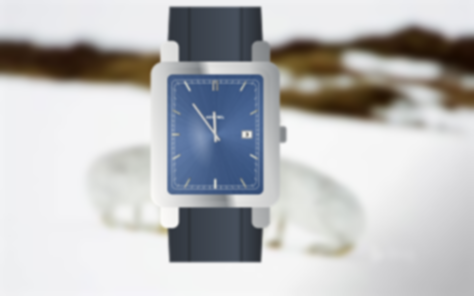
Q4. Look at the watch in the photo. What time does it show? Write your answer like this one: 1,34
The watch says 11,54
